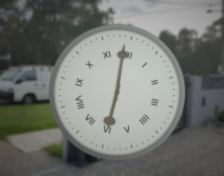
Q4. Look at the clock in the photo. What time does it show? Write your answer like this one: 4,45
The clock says 5,59
